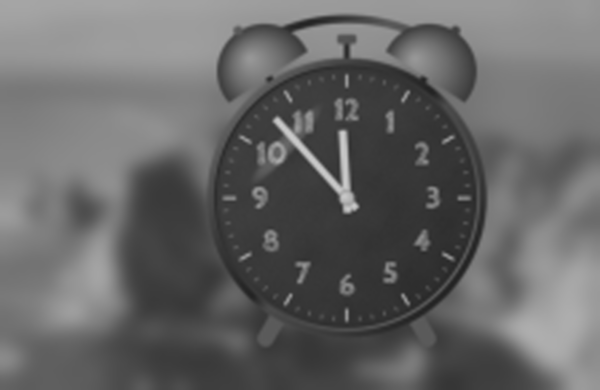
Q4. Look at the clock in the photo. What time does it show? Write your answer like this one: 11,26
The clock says 11,53
